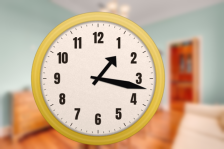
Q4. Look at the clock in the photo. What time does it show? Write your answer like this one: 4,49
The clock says 1,17
